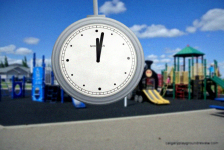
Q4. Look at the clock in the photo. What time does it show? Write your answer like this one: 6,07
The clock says 12,02
